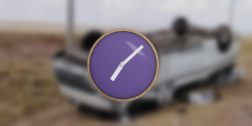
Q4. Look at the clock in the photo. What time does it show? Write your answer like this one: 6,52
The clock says 7,08
